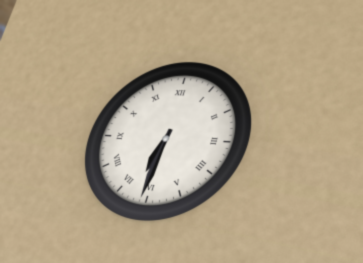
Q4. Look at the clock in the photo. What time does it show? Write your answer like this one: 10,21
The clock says 6,31
